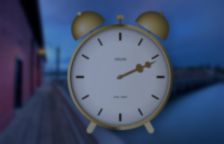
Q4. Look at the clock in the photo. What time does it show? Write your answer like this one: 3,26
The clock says 2,11
